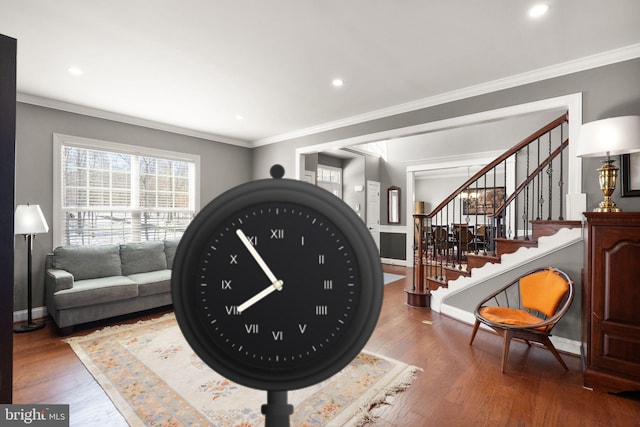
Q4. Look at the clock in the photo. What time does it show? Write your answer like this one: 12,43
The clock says 7,54
